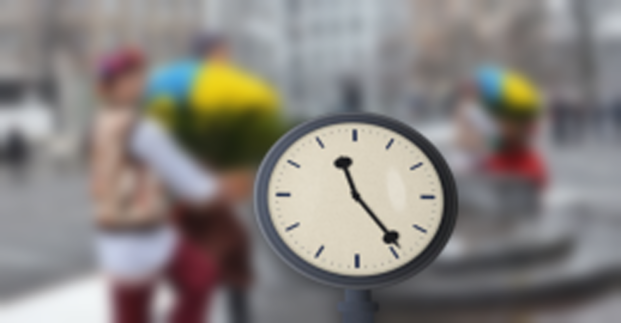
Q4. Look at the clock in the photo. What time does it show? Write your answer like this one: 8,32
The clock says 11,24
